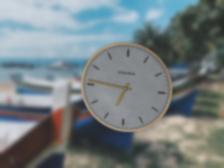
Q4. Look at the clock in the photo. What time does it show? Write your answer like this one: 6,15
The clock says 6,46
